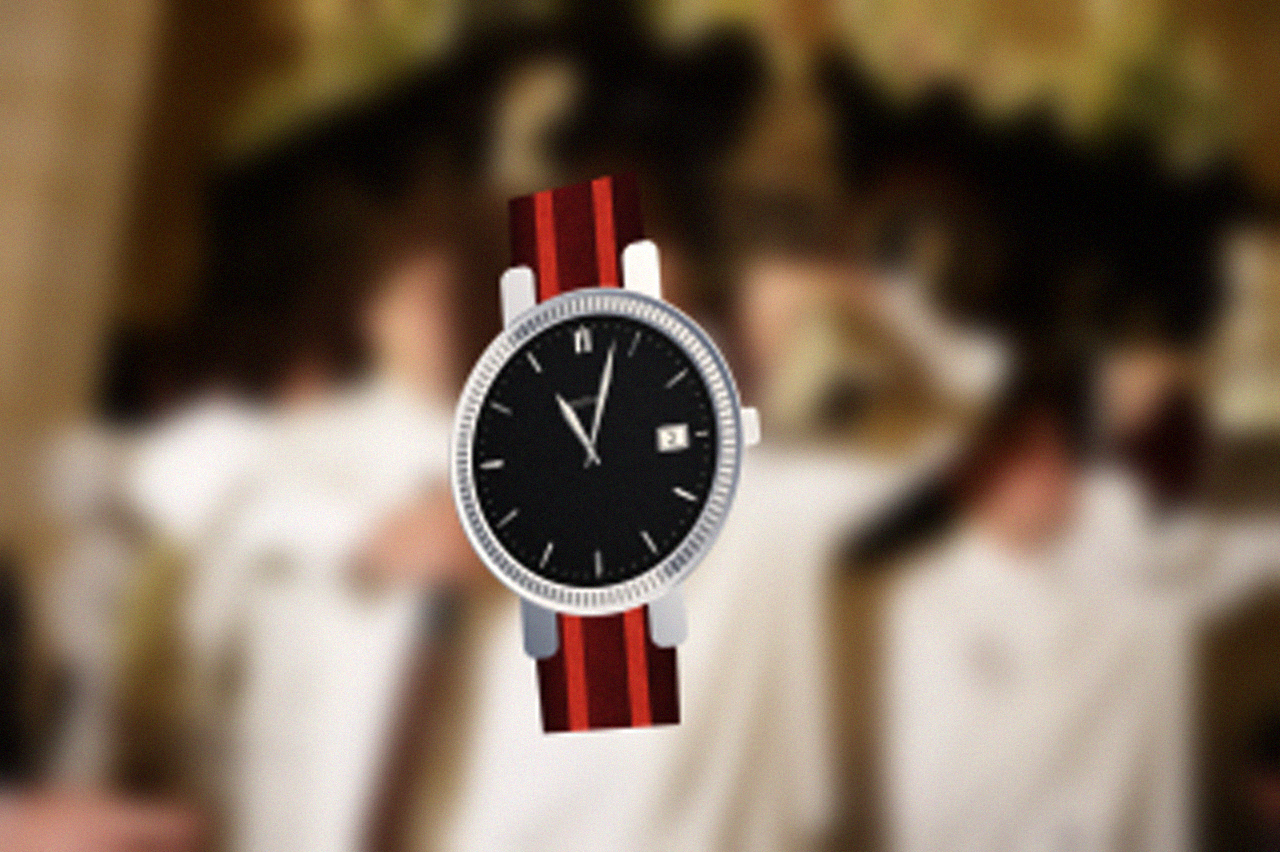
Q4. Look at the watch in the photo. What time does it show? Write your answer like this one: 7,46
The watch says 11,03
